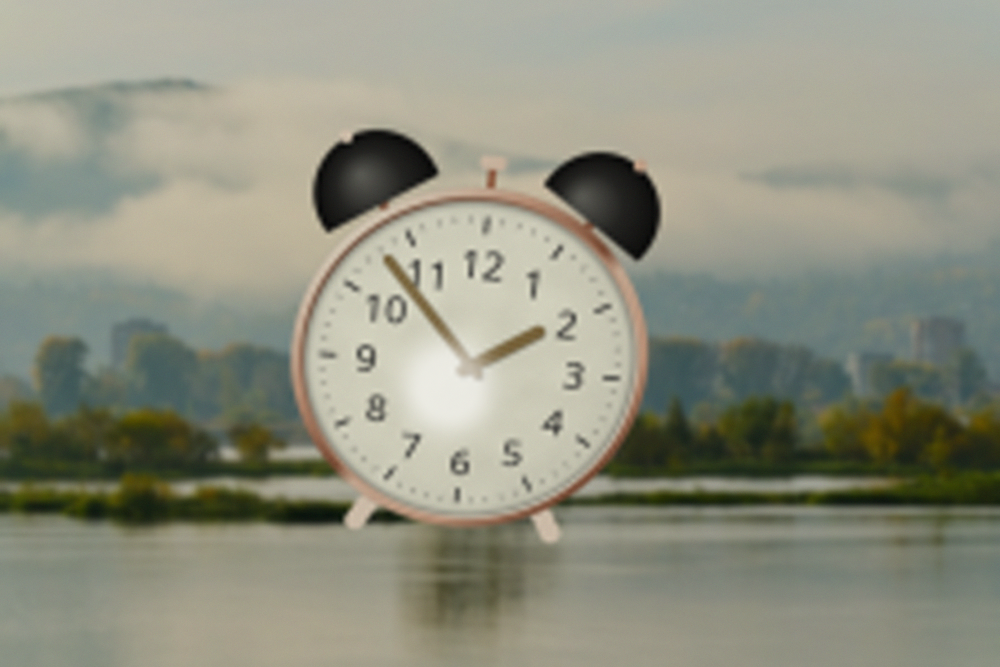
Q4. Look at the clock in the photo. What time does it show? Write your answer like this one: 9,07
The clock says 1,53
